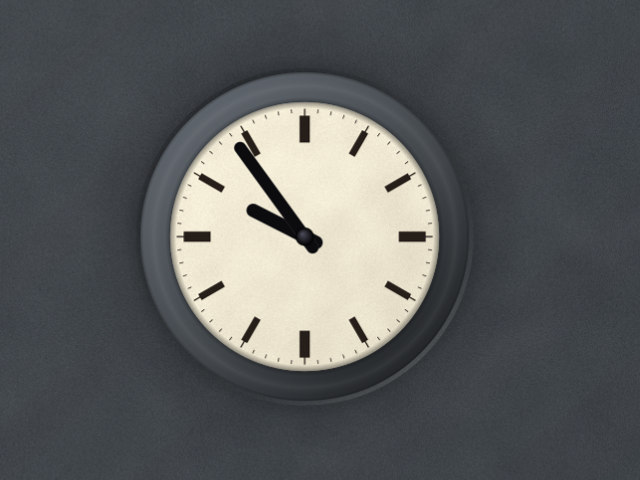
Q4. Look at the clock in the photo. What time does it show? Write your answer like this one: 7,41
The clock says 9,54
